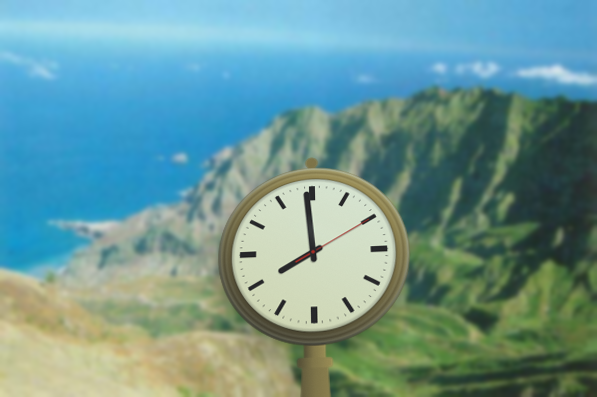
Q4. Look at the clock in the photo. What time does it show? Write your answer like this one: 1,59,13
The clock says 7,59,10
